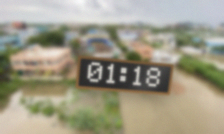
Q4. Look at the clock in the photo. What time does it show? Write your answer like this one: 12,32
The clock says 1,18
